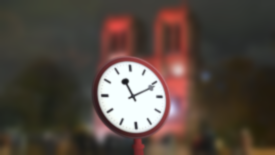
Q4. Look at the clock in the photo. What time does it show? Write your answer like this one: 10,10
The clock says 11,11
